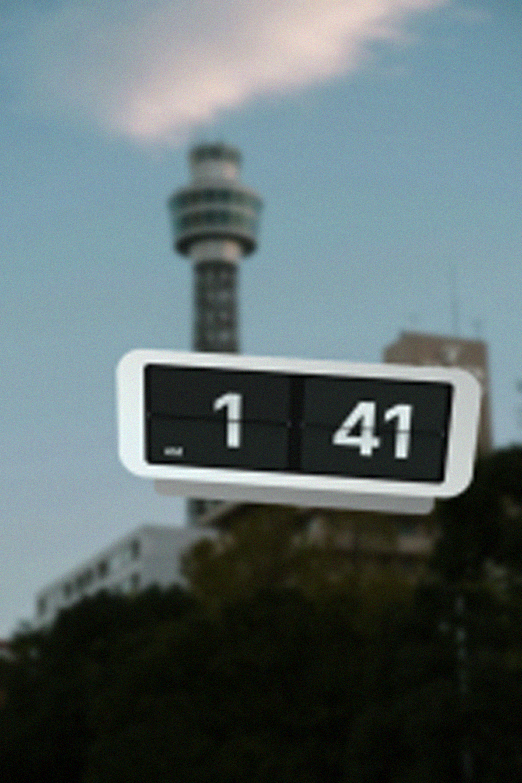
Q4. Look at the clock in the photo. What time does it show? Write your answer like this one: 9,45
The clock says 1,41
